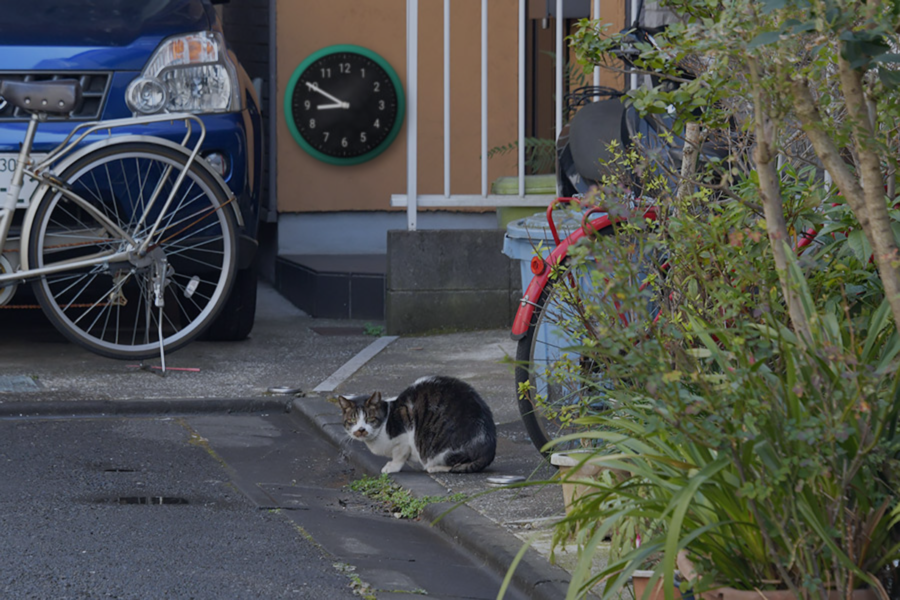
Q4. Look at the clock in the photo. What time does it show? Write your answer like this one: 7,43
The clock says 8,50
